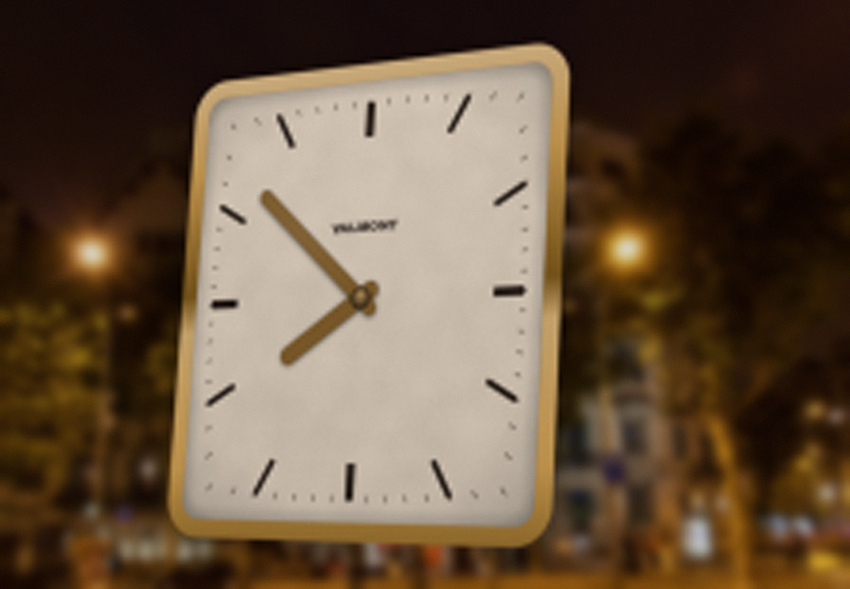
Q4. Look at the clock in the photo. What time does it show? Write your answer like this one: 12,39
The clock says 7,52
